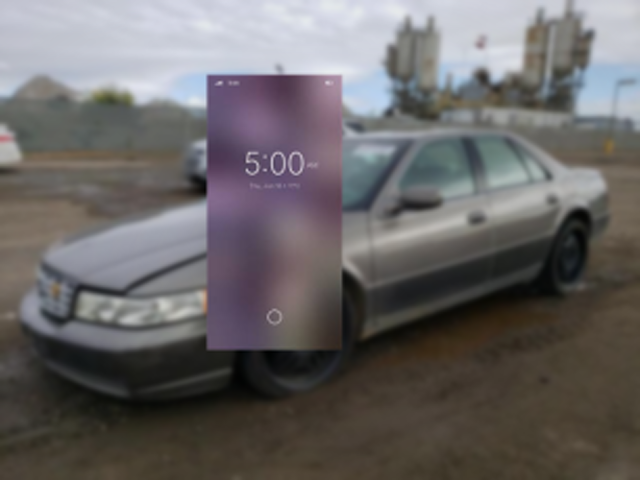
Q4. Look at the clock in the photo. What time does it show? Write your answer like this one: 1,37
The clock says 5,00
